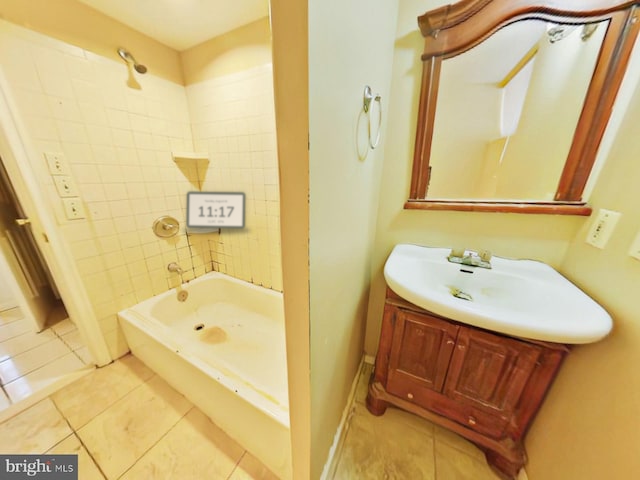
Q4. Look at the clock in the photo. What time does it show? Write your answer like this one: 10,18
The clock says 11,17
